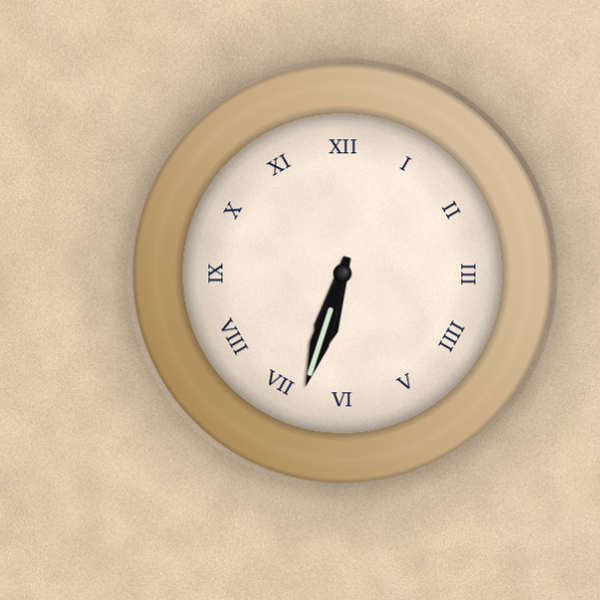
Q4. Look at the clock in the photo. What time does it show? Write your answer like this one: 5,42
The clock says 6,33
